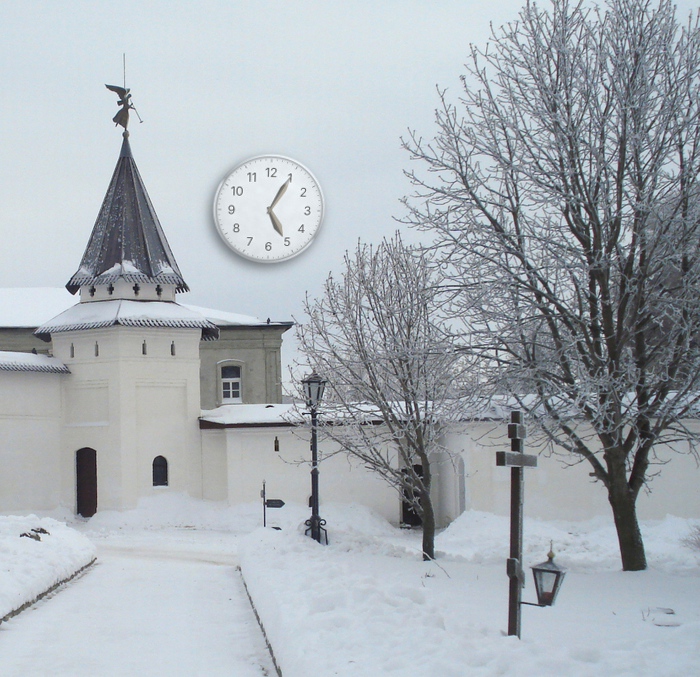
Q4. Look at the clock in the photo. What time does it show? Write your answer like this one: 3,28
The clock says 5,05
